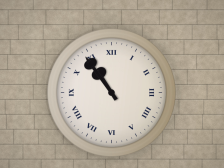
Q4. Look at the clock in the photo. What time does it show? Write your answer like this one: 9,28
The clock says 10,54
